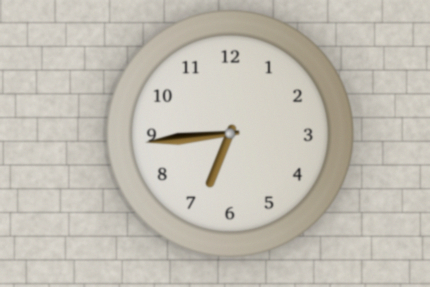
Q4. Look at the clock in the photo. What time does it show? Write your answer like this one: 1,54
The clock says 6,44
